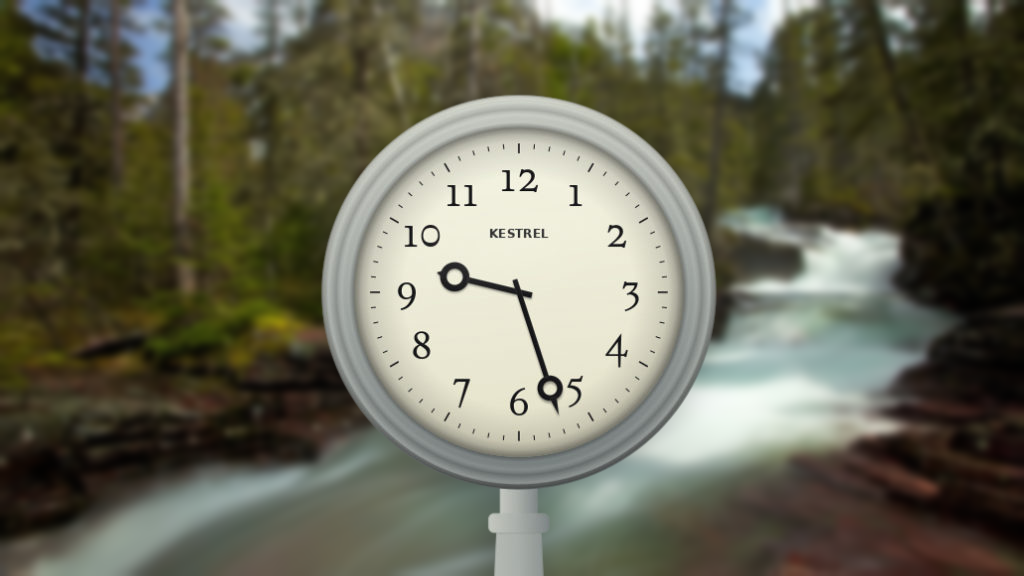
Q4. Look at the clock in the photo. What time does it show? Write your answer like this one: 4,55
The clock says 9,27
